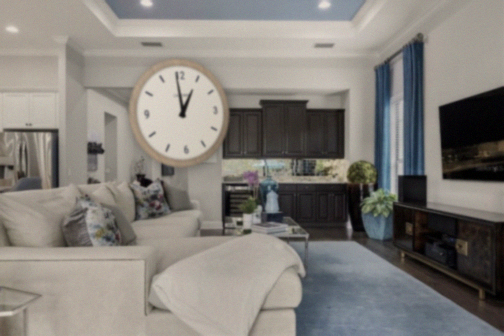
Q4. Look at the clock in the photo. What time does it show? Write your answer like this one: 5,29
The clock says 12,59
